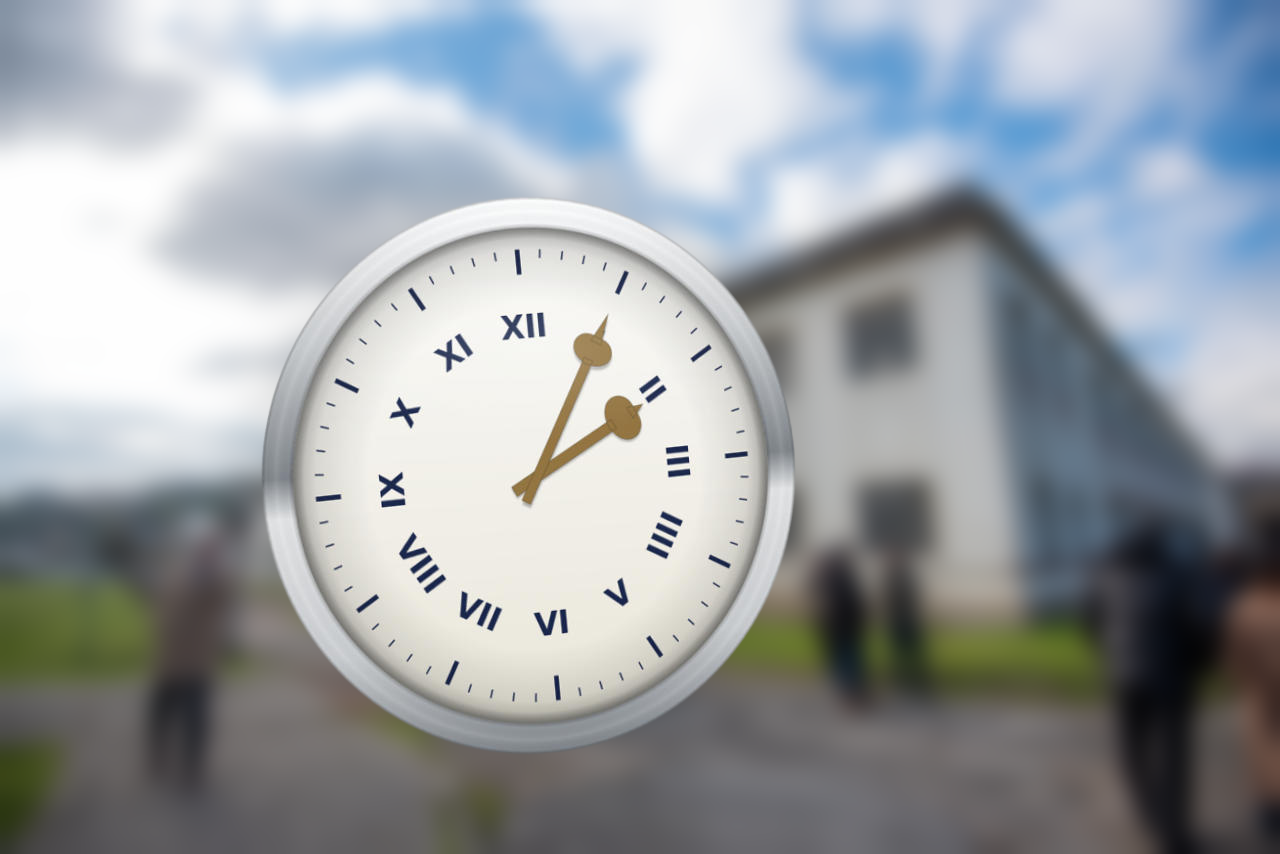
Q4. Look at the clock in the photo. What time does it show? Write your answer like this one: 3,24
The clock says 2,05
